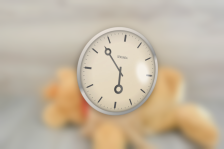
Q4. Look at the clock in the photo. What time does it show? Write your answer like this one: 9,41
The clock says 5,53
